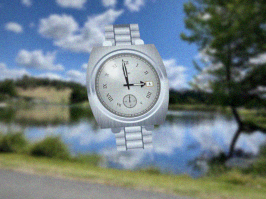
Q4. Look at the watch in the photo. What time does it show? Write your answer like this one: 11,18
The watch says 2,59
